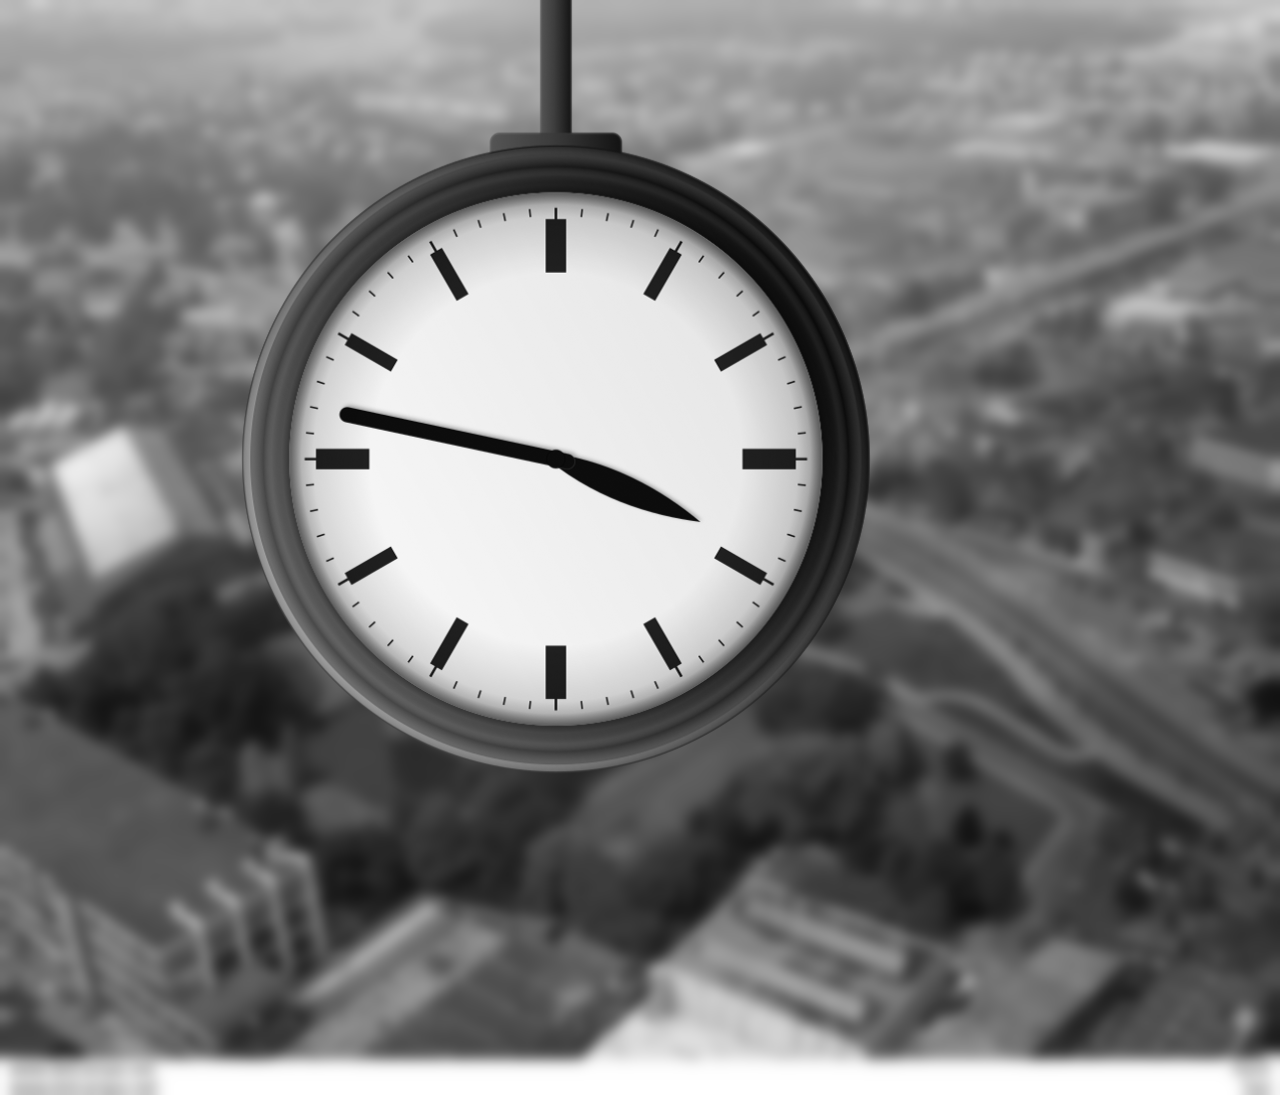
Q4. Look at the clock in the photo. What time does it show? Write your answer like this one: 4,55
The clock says 3,47
